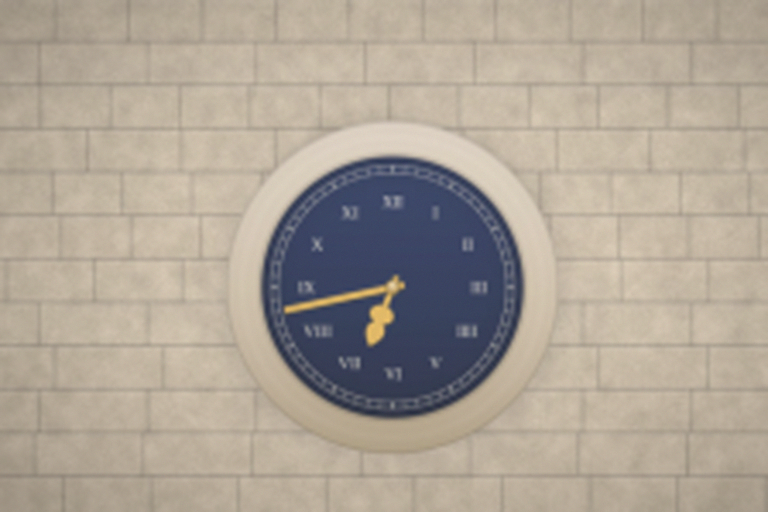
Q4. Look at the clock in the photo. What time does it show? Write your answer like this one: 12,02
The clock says 6,43
